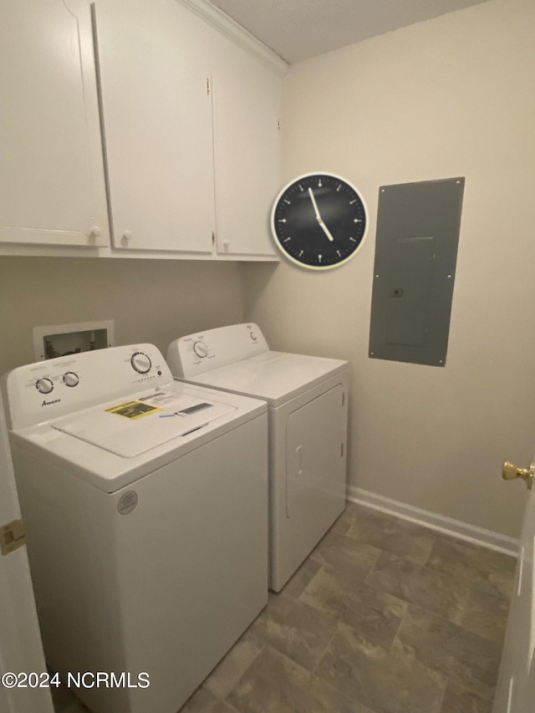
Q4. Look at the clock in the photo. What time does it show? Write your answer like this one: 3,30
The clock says 4,57
